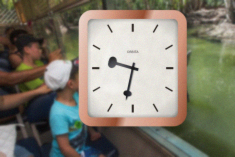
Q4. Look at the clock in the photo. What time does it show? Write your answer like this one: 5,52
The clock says 9,32
